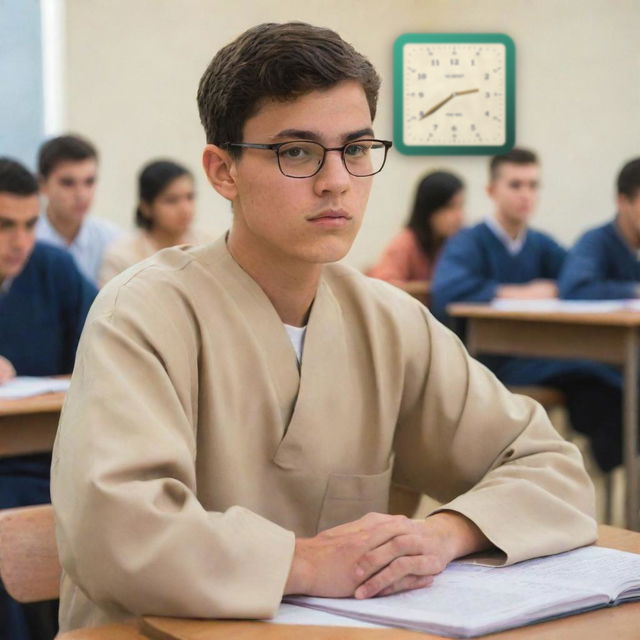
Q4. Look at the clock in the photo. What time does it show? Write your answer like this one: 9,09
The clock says 2,39
